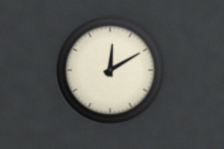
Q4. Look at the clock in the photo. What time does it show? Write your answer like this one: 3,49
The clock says 12,10
